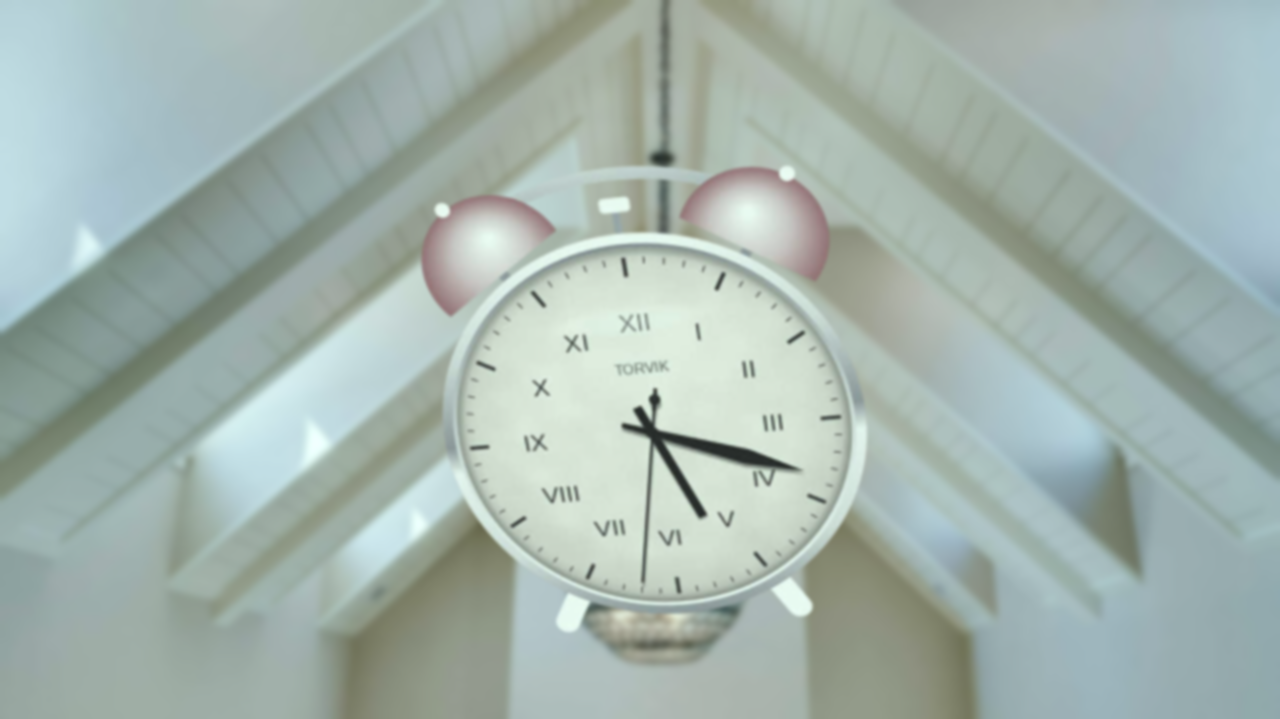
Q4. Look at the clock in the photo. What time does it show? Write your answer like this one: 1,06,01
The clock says 5,18,32
